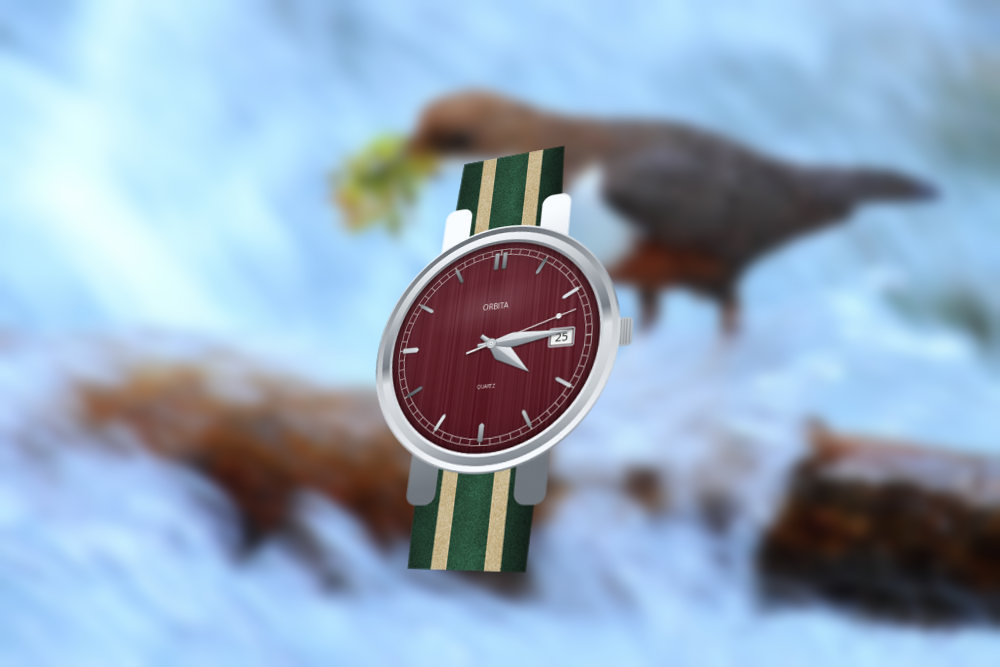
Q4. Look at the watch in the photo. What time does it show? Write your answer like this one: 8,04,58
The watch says 4,14,12
